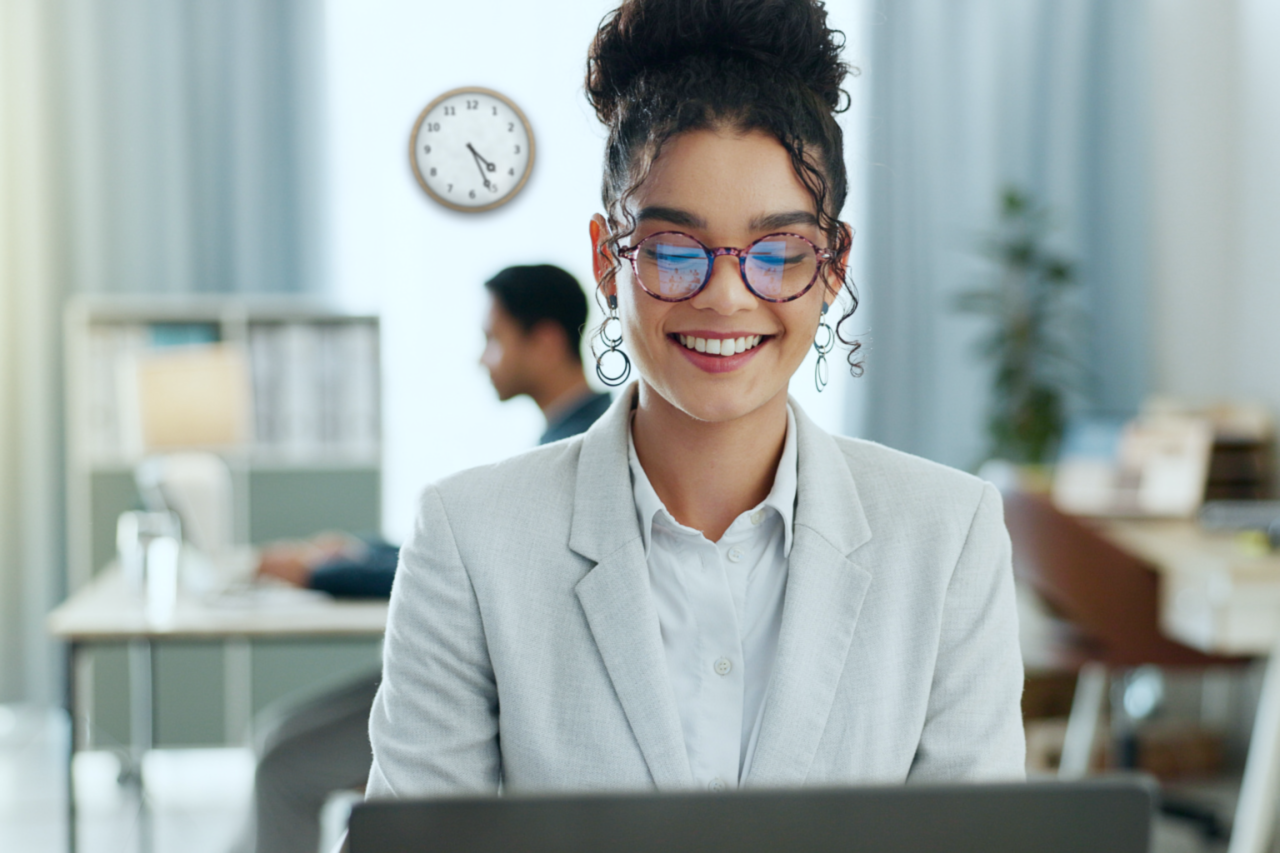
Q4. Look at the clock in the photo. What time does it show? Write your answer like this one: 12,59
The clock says 4,26
